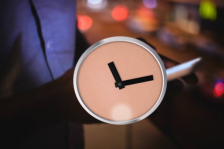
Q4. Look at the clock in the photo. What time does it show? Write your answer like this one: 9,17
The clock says 11,13
